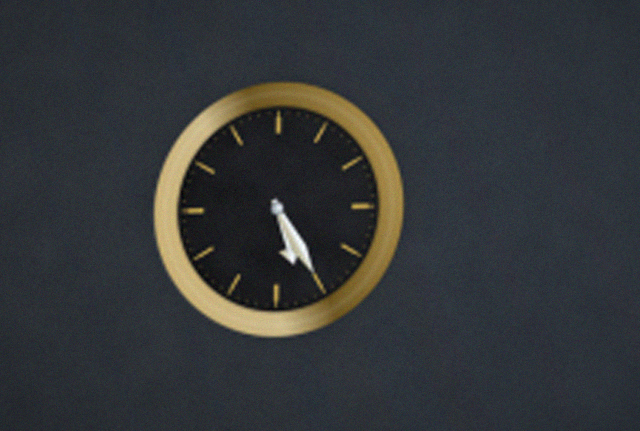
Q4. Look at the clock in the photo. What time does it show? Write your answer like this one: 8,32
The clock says 5,25
